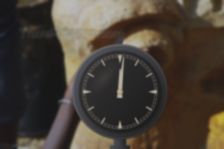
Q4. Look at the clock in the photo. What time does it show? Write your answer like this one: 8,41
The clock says 12,01
